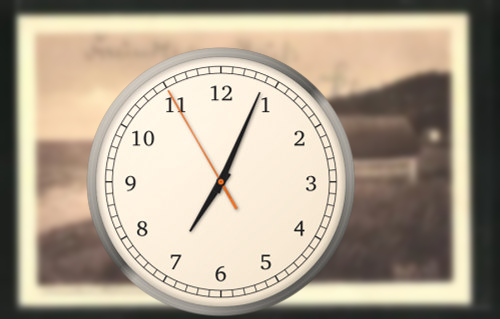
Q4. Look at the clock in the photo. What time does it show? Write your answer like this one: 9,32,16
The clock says 7,03,55
